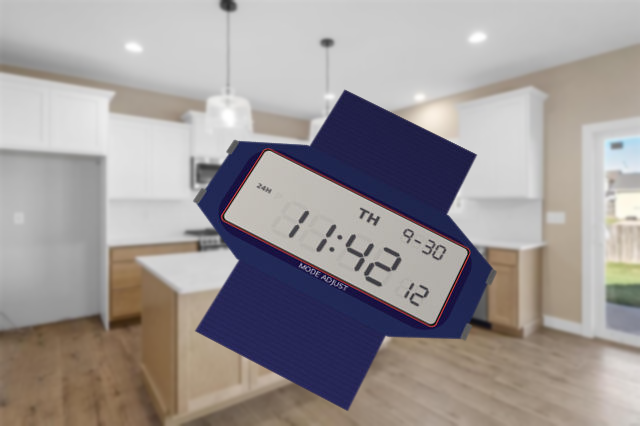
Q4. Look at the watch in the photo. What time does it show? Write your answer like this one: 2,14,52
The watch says 11,42,12
